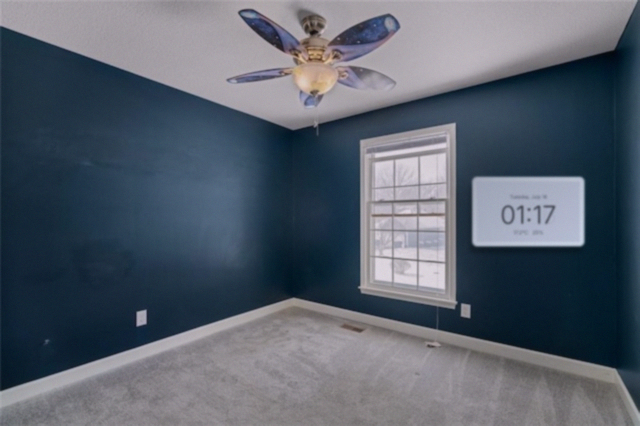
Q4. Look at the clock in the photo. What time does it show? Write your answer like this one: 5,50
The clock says 1,17
